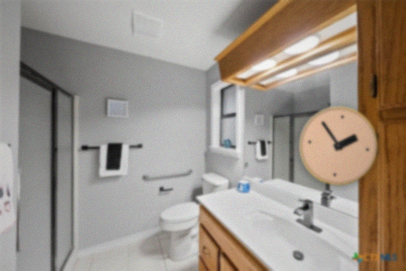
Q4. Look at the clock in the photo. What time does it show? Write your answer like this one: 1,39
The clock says 1,53
